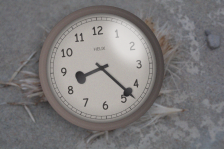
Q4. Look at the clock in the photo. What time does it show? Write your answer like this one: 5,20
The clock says 8,23
